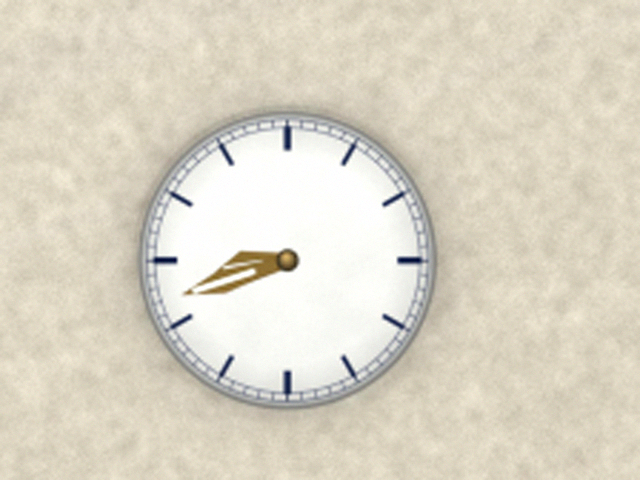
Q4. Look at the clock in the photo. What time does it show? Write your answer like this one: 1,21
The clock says 8,42
